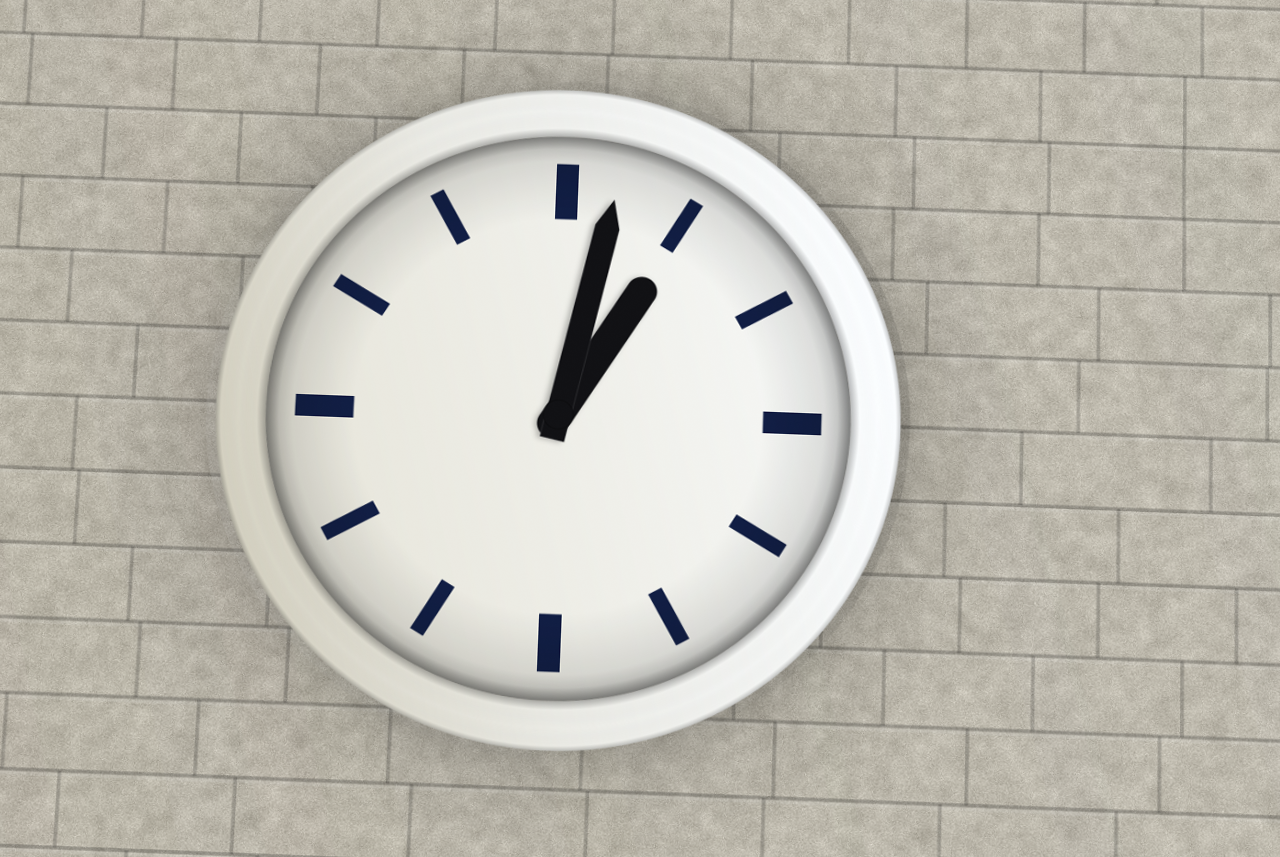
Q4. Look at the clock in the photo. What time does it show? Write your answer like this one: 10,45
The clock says 1,02
